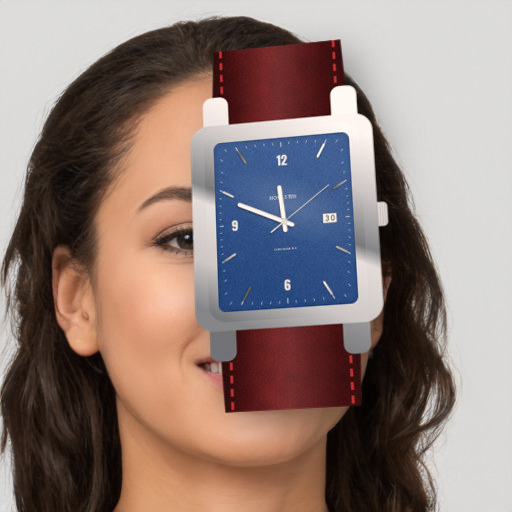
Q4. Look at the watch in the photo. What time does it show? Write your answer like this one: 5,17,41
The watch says 11,49,09
